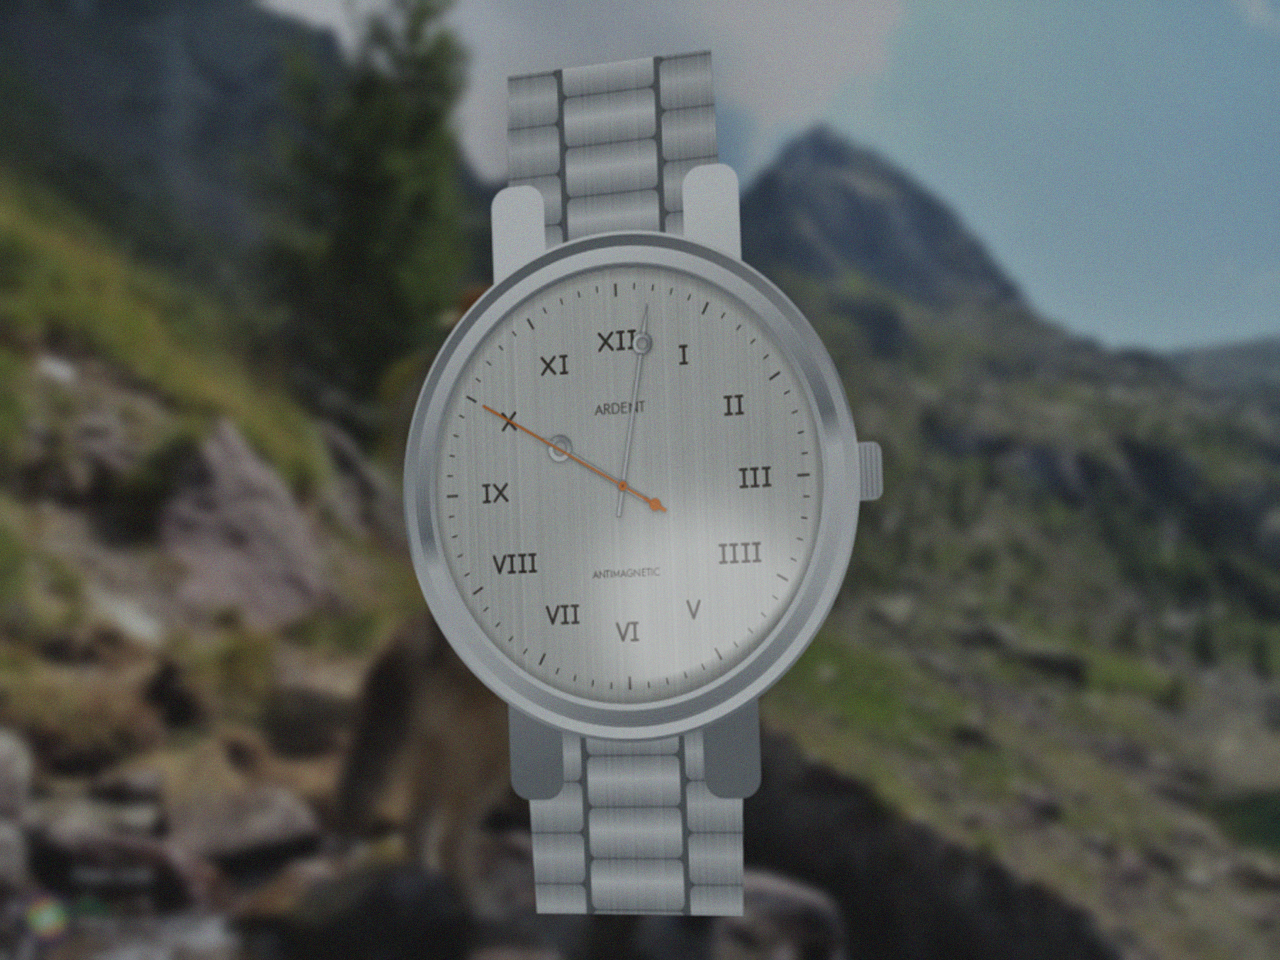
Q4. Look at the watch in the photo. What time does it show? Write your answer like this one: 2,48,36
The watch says 10,01,50
